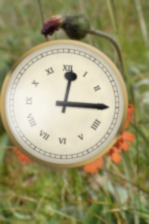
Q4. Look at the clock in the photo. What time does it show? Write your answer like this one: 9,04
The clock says 12,15
